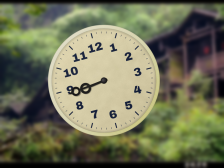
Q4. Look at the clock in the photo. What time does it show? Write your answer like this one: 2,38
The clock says 8,44
